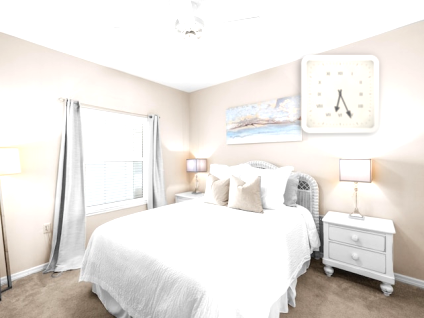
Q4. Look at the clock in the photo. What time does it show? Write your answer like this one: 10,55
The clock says 6,26
